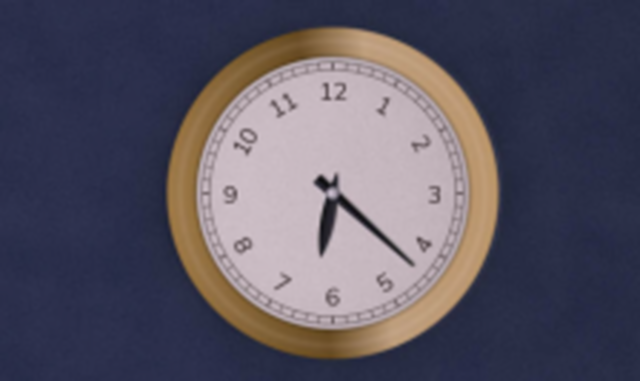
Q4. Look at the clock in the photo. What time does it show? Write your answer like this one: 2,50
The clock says 6,22
